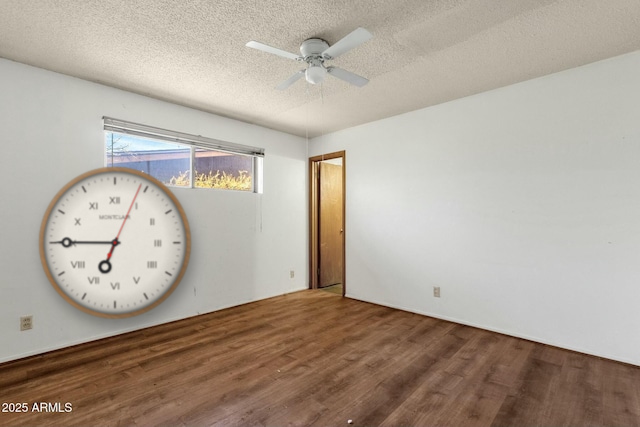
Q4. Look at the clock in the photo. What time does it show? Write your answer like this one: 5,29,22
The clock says 6,45,04
